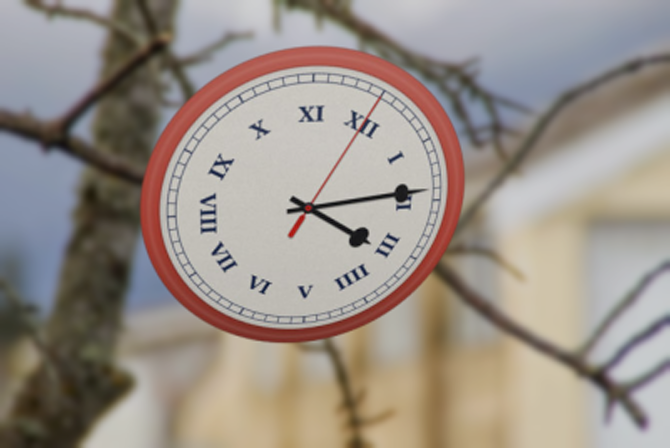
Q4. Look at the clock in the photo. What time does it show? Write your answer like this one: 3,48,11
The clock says 3,09,00
